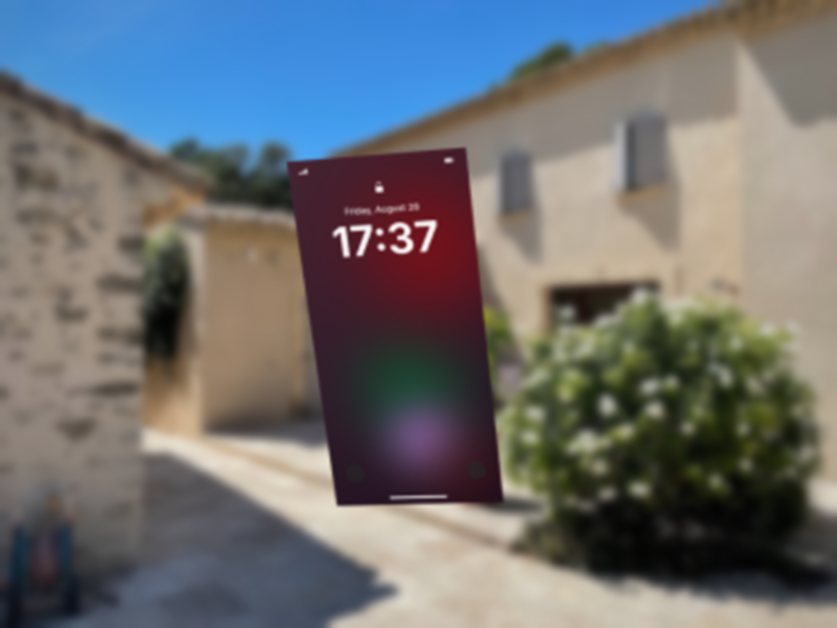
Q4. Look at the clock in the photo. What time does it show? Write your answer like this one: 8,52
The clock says 17,37
